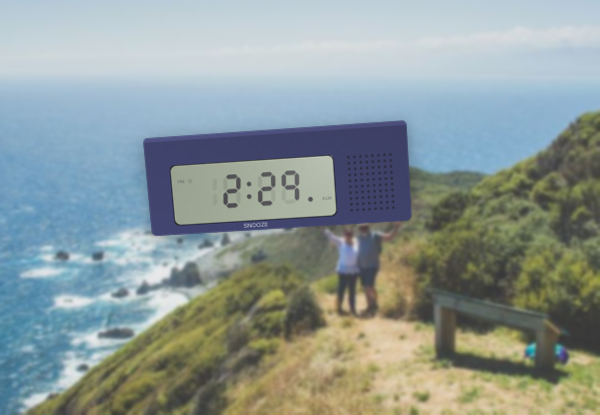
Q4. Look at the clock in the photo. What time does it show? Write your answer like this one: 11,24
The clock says 2,29
